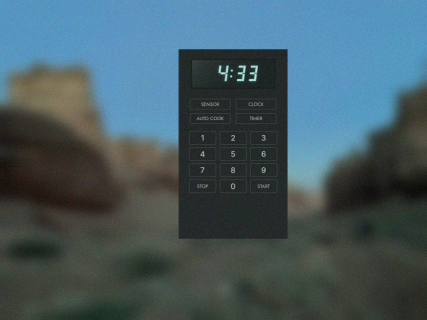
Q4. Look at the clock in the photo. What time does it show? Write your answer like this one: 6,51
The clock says 4,33
